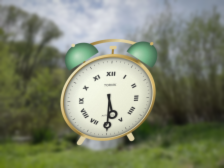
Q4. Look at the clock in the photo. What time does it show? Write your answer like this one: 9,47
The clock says 5,30
